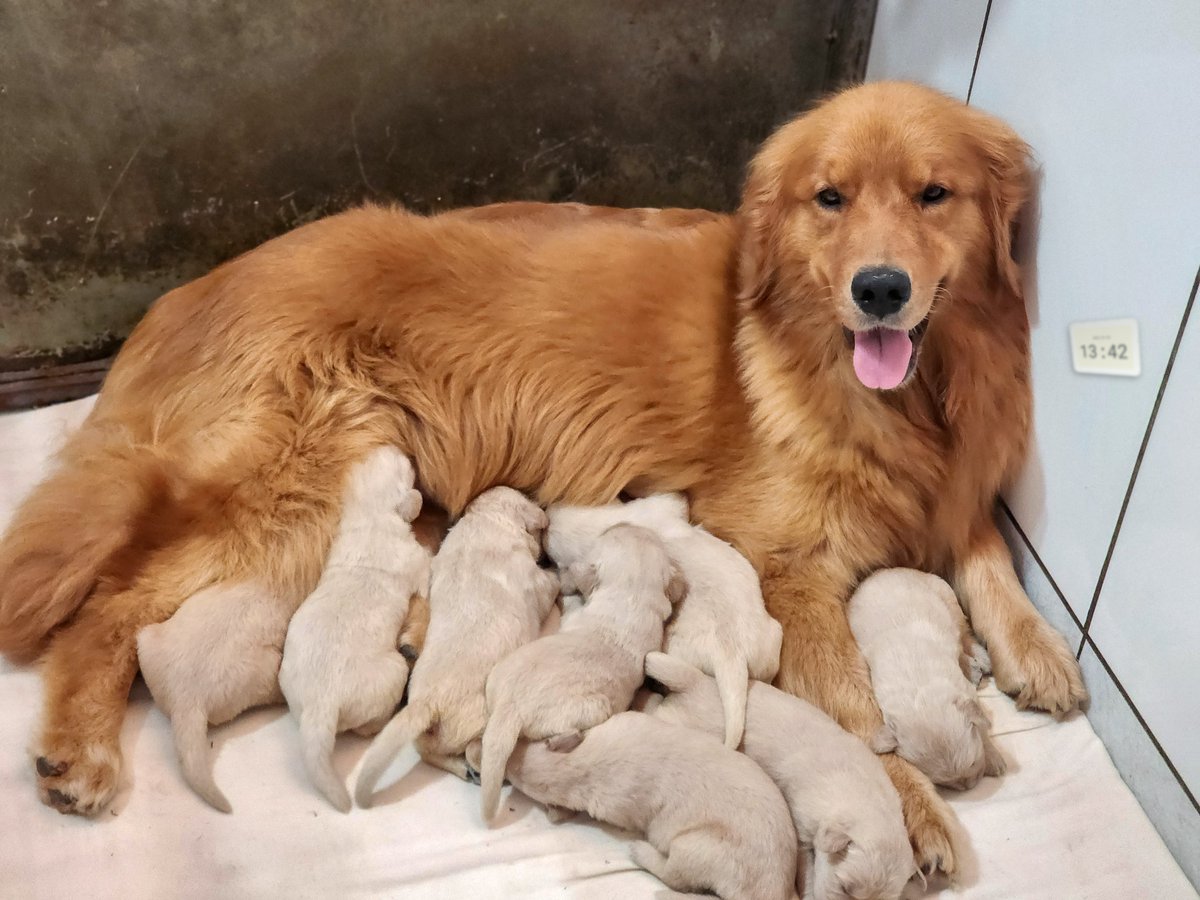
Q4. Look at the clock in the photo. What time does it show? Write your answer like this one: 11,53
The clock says 13,42
